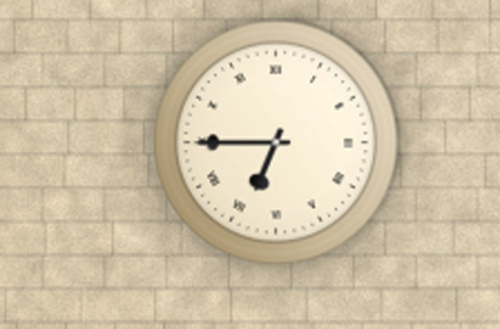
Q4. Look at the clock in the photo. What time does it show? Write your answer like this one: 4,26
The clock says 6,45
